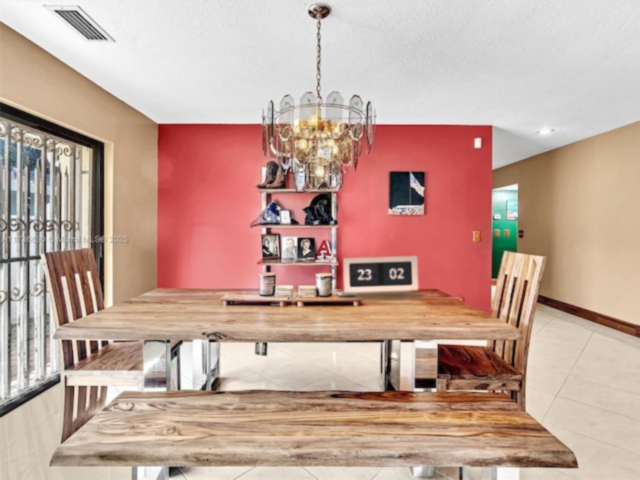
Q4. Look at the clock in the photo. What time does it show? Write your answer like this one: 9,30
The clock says 23,02
